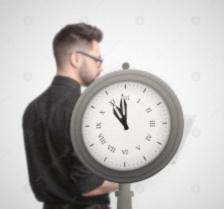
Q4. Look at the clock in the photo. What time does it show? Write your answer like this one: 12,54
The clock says 10,59
